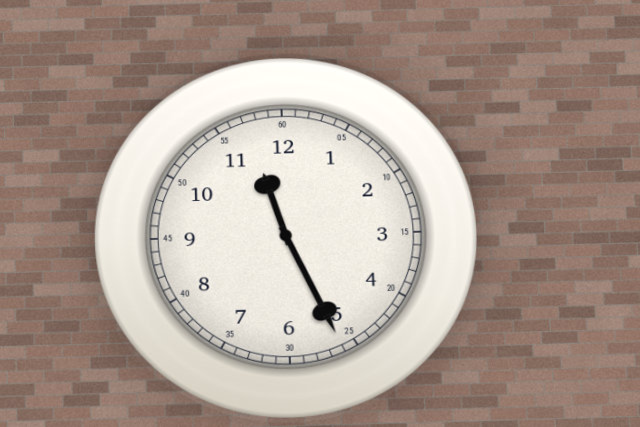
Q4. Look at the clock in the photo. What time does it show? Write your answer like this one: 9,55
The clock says 11,26
